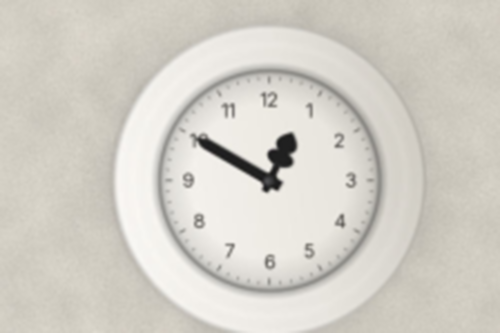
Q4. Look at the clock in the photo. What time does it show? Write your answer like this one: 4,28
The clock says 12,50
